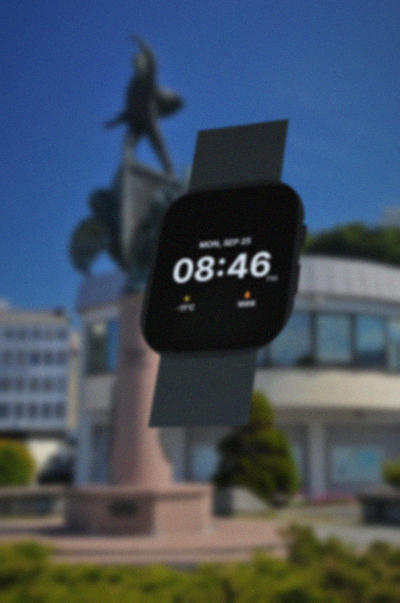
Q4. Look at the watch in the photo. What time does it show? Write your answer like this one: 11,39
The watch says 8,46
